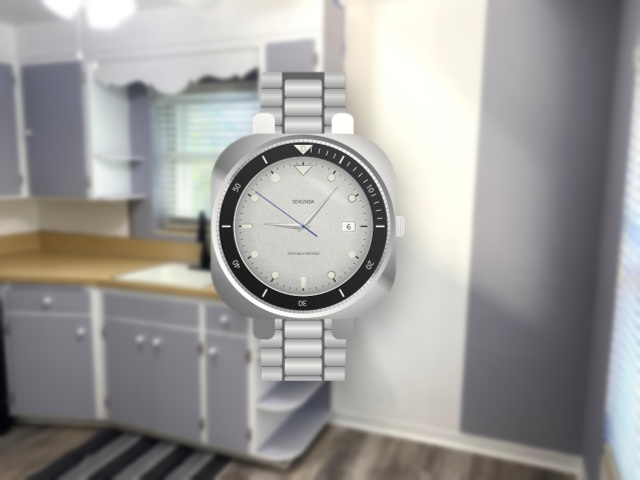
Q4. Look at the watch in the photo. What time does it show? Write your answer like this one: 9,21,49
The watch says 9,06,51
